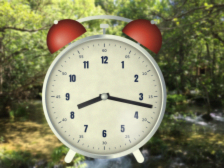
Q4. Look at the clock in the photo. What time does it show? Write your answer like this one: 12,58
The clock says 8,17
